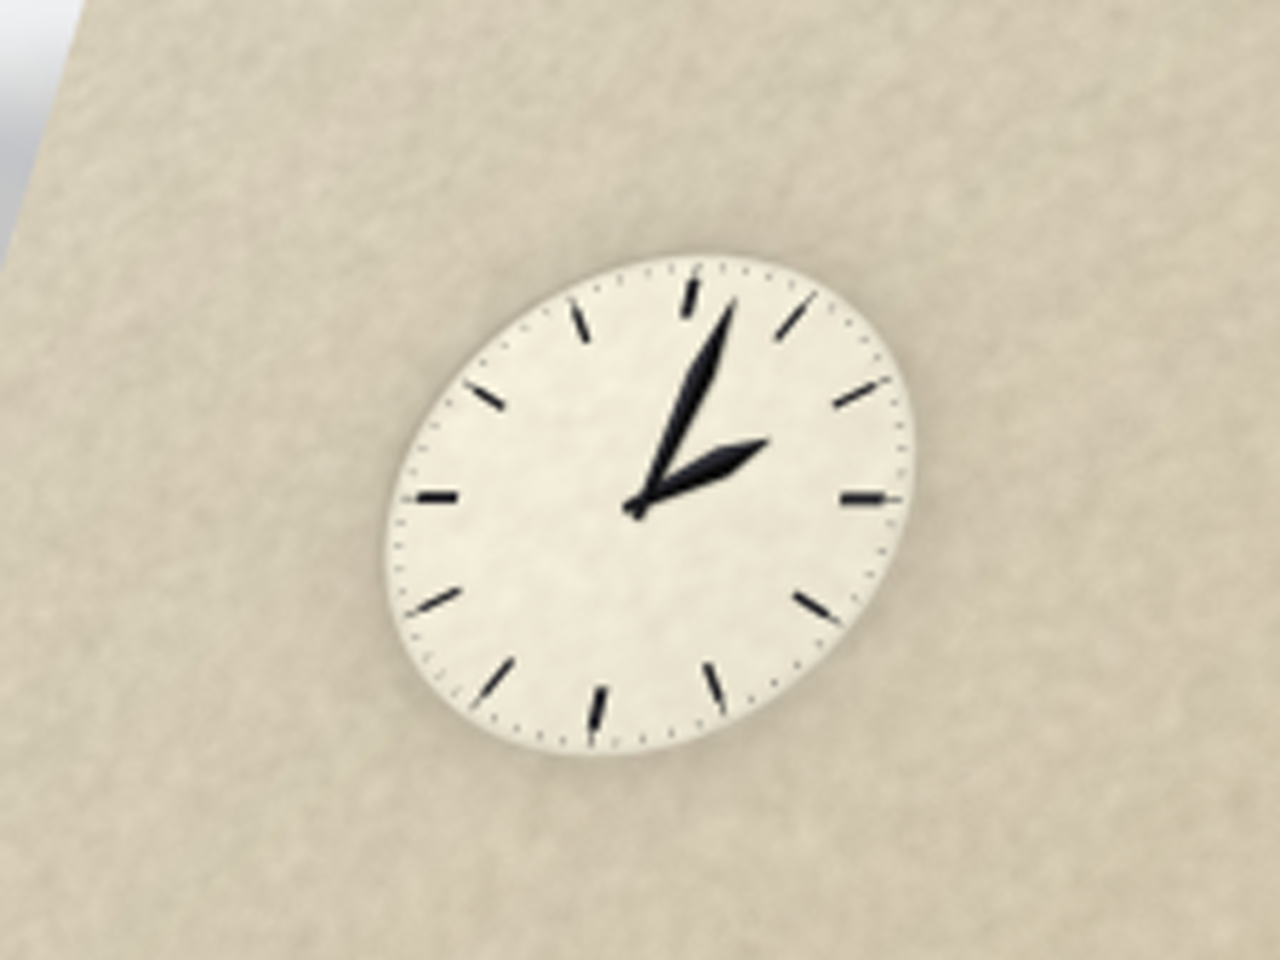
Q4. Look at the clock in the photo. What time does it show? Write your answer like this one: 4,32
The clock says 2,02
